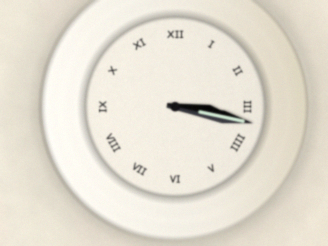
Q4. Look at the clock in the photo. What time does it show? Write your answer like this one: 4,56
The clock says 3,17
